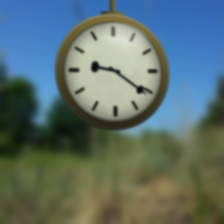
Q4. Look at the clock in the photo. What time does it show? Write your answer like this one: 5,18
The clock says 9,21
